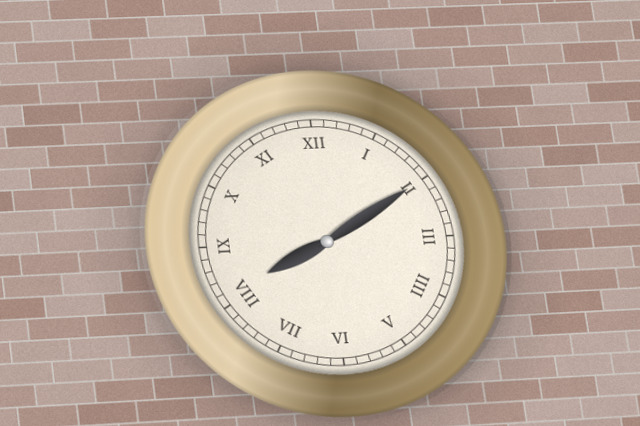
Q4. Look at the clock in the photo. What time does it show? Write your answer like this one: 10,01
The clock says 8,10
